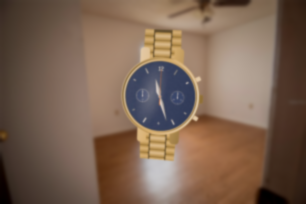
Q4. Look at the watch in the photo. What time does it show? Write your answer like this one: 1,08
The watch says 11,27
